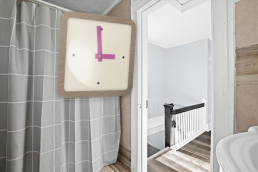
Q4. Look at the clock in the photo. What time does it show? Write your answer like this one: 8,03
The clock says 2,59
